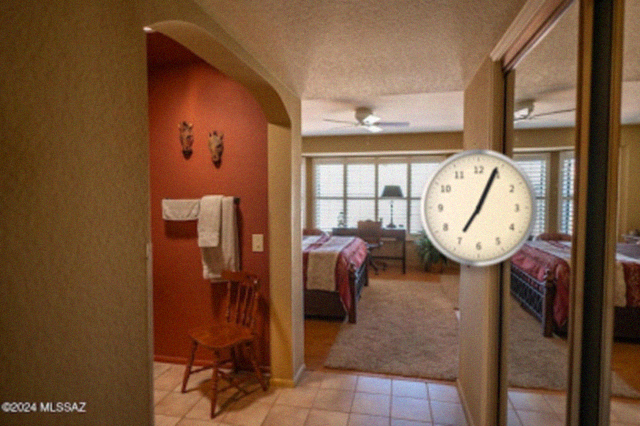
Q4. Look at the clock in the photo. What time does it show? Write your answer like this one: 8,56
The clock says 7,04
